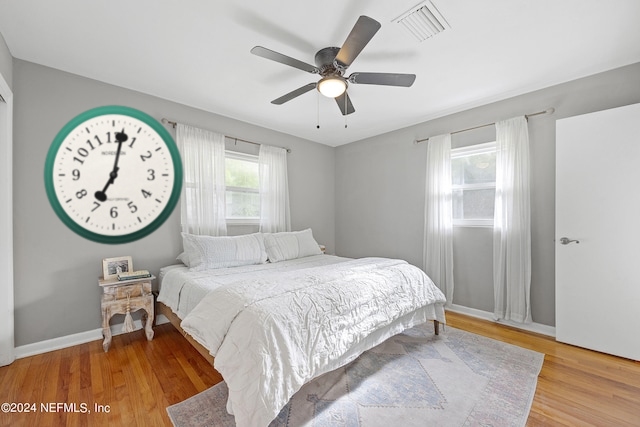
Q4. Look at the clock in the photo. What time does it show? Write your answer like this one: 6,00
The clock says 7,02
